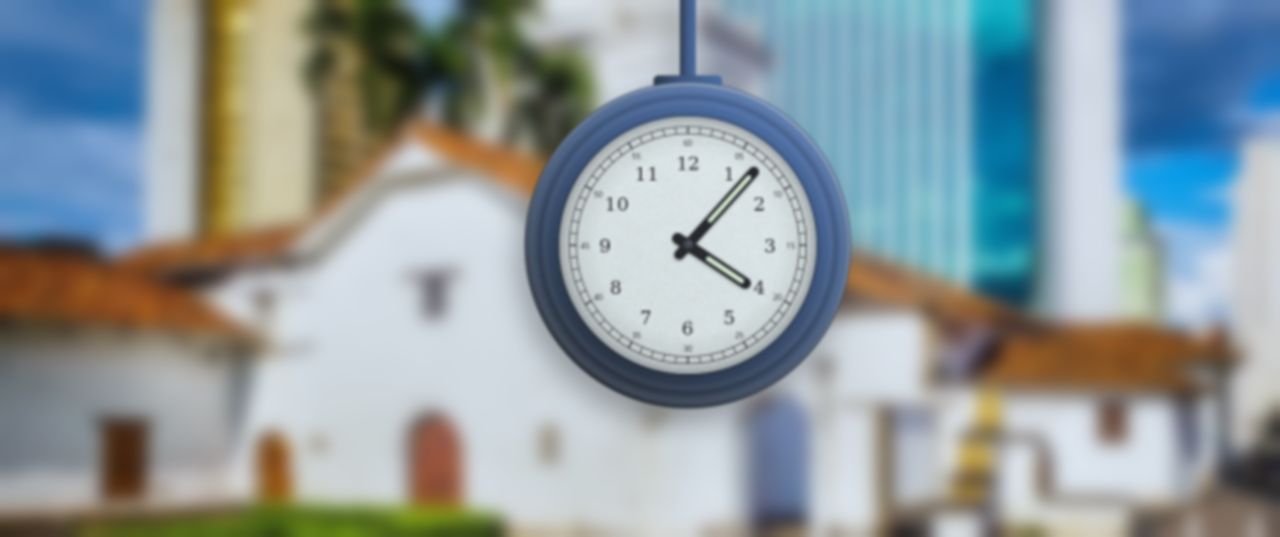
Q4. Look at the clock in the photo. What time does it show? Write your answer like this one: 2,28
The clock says 4,07
